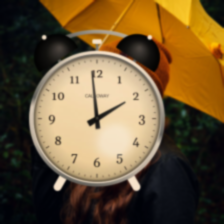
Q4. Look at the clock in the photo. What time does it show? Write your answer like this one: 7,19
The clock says 1,59
